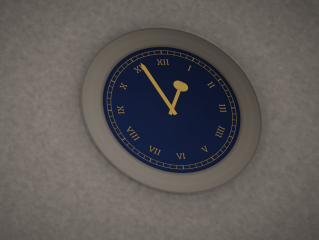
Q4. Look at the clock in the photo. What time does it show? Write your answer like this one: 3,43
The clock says 12,56
